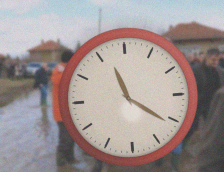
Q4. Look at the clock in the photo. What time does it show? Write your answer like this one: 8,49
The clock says 11,21
